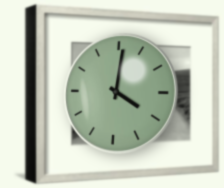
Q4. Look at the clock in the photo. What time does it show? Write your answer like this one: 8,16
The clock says 4,01
